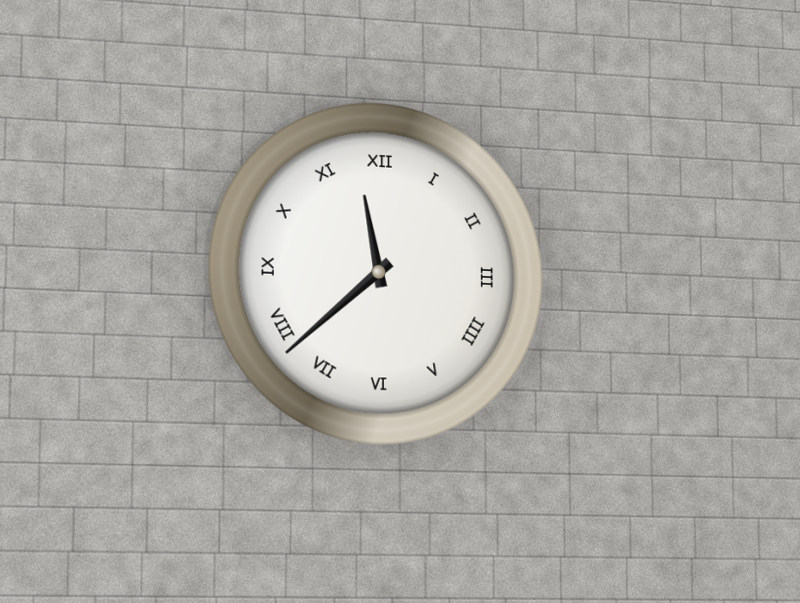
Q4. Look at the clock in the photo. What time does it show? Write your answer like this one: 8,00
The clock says 11,38
